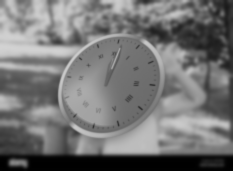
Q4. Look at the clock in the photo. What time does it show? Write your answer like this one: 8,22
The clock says 12,01
